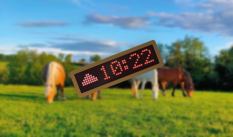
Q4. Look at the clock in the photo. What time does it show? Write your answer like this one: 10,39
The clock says 10,22
